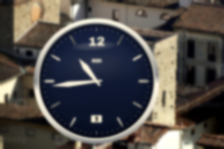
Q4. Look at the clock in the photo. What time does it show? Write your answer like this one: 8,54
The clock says 10,44
